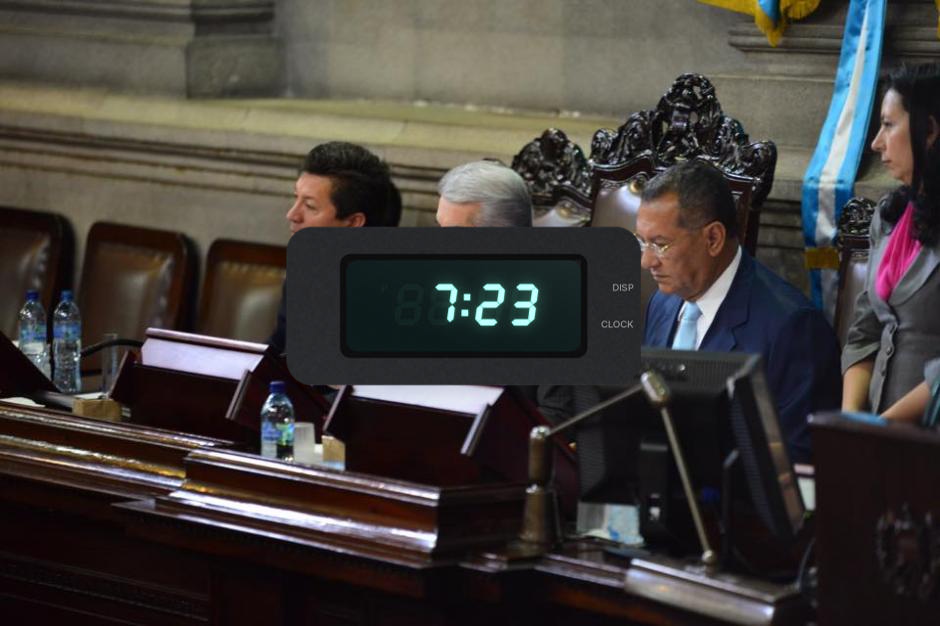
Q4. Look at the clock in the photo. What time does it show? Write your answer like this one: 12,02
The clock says 7,23
